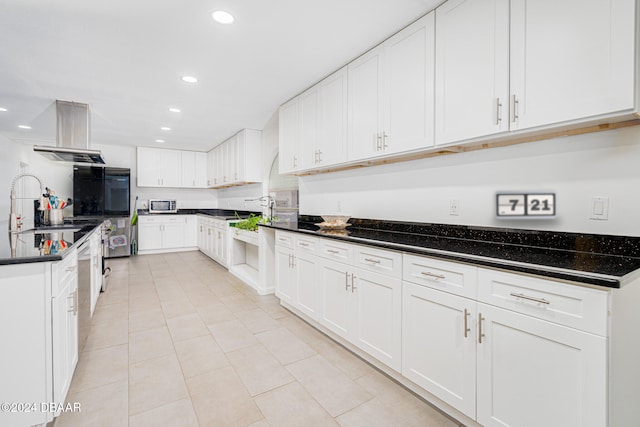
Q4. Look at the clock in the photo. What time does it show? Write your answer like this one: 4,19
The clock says 7,21
